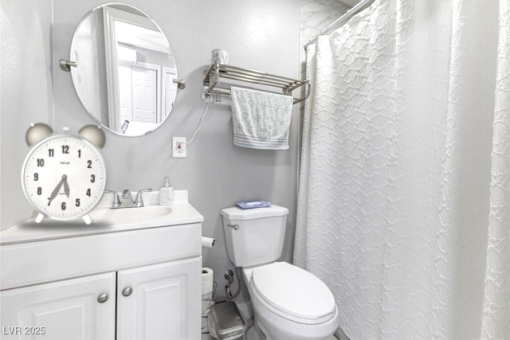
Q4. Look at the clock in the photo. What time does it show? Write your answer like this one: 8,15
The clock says 5,35
